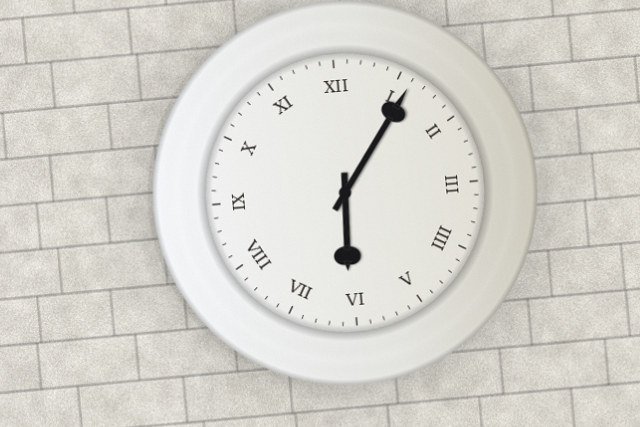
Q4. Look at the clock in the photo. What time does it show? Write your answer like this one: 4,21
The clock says 6,06
